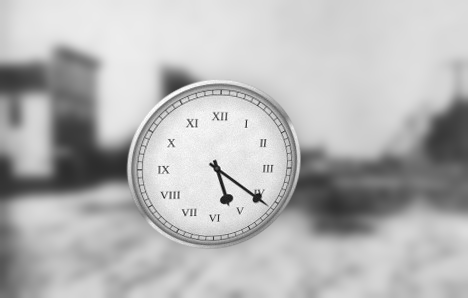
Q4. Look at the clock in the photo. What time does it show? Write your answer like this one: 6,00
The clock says 5,21
